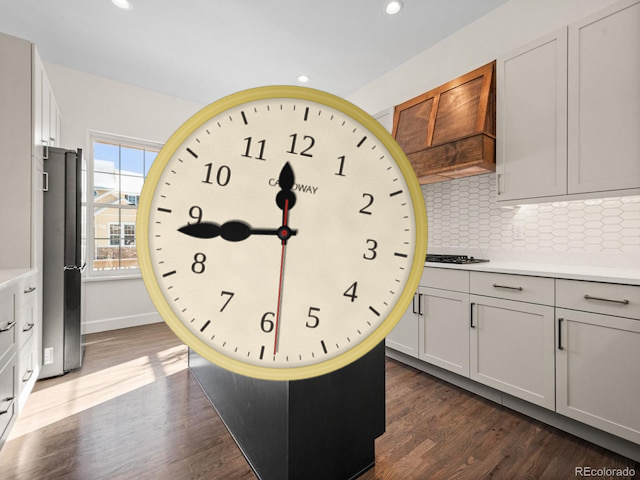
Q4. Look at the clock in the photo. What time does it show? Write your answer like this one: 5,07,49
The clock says 11,43,29
